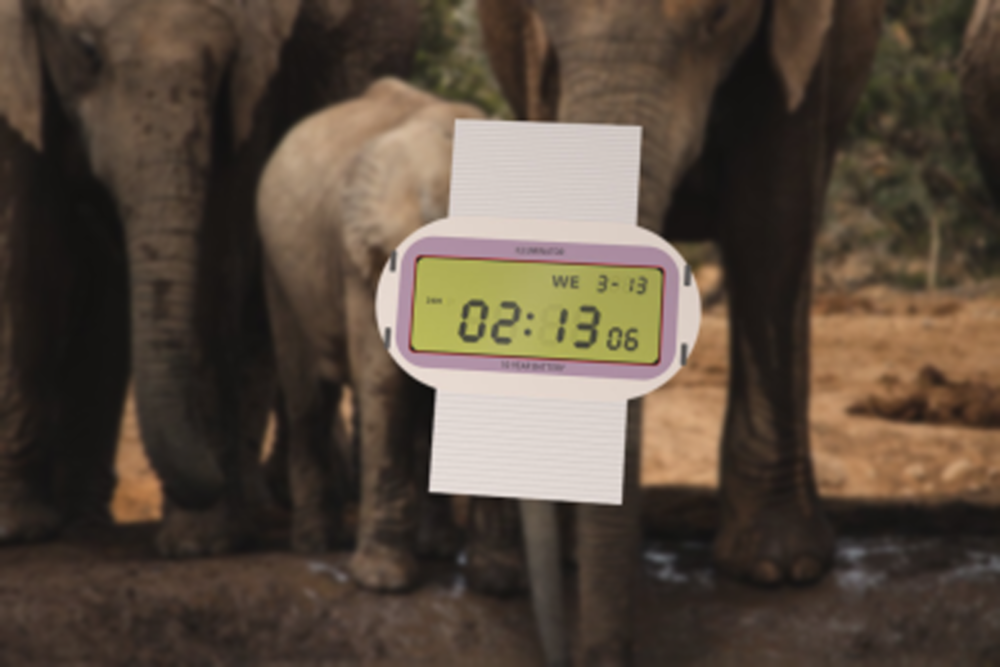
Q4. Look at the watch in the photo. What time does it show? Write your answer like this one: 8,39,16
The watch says 2,13,06
